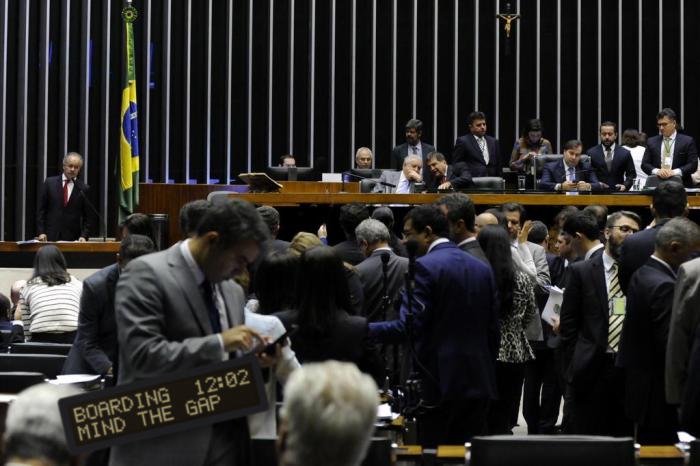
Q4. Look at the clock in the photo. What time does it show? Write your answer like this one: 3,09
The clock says 12,02
